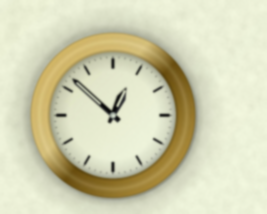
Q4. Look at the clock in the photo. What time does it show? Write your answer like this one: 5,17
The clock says 12,52
